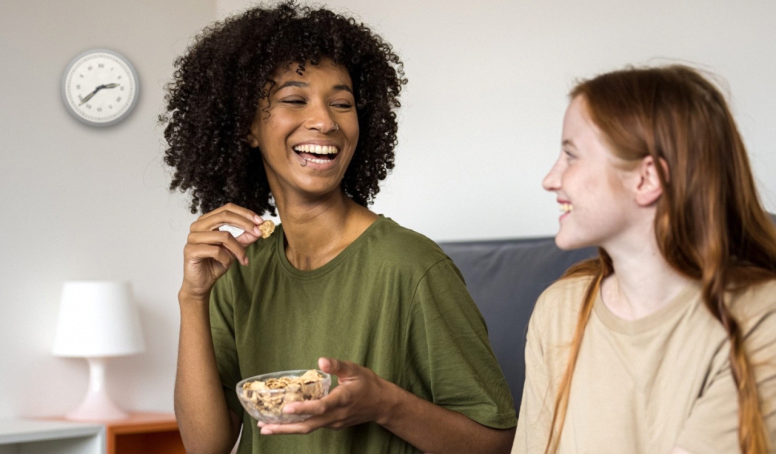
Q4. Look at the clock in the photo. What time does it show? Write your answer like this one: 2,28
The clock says 2,38
